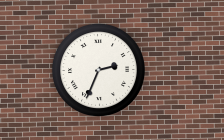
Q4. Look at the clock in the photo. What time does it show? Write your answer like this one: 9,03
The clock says 2,34
